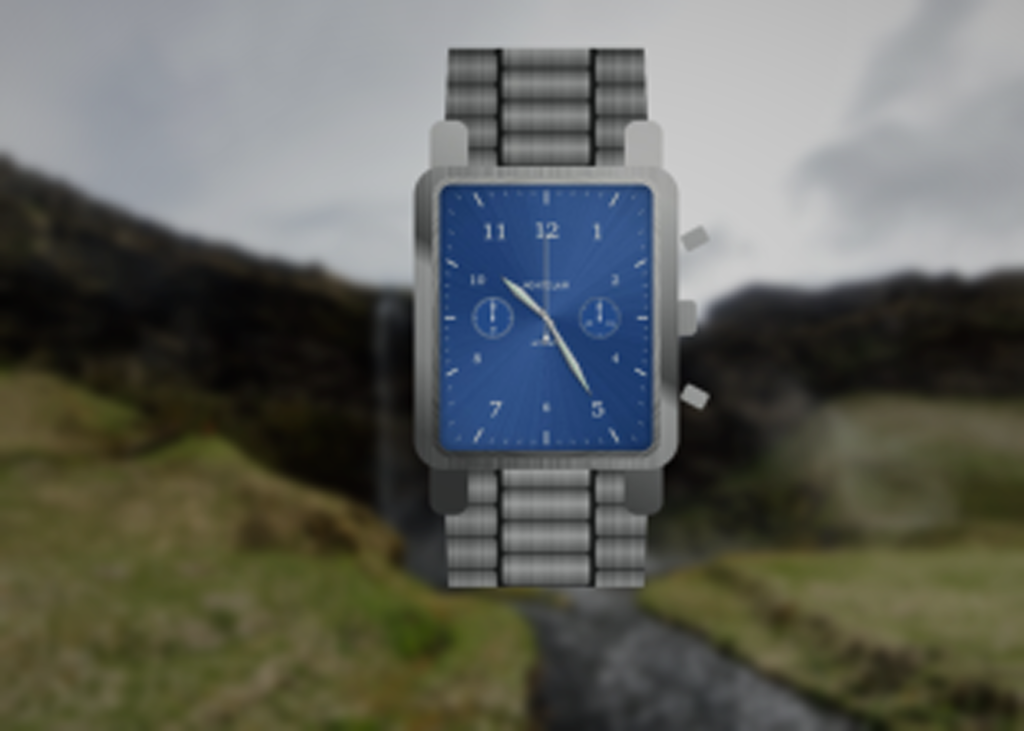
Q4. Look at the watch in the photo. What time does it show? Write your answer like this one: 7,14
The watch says 10,25
